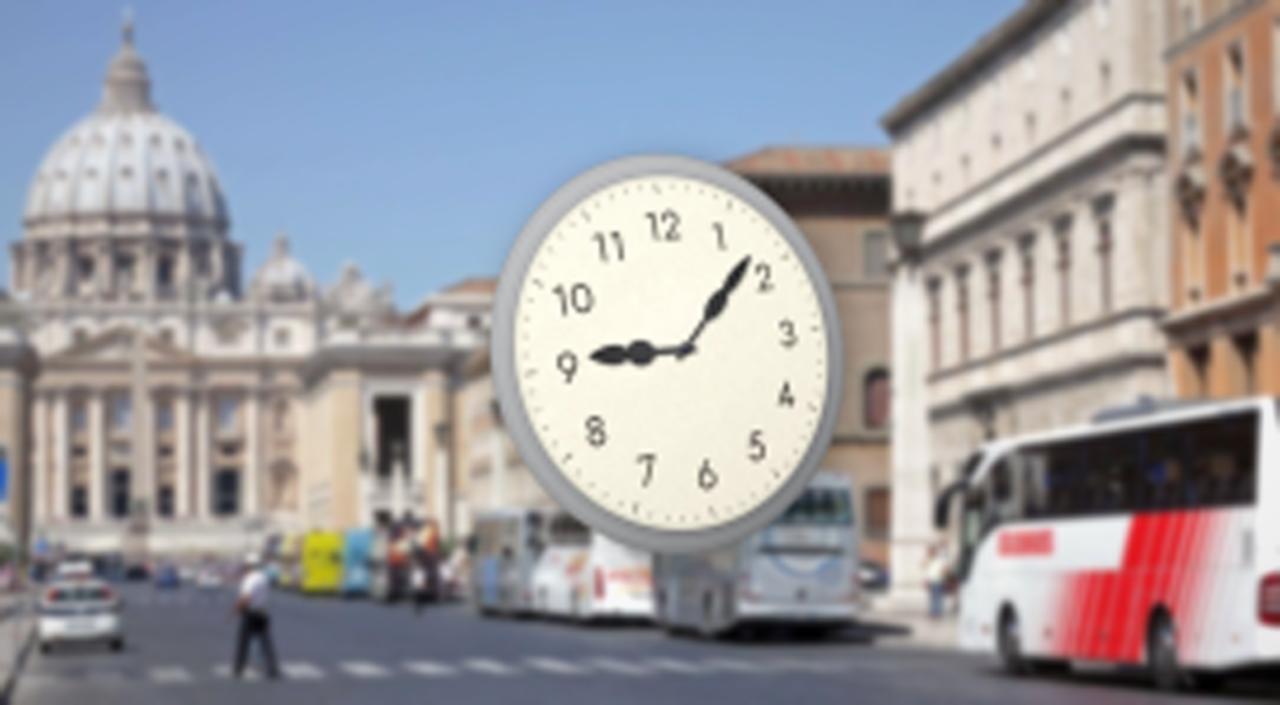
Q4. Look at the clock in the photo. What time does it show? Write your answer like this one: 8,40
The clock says 9,08
